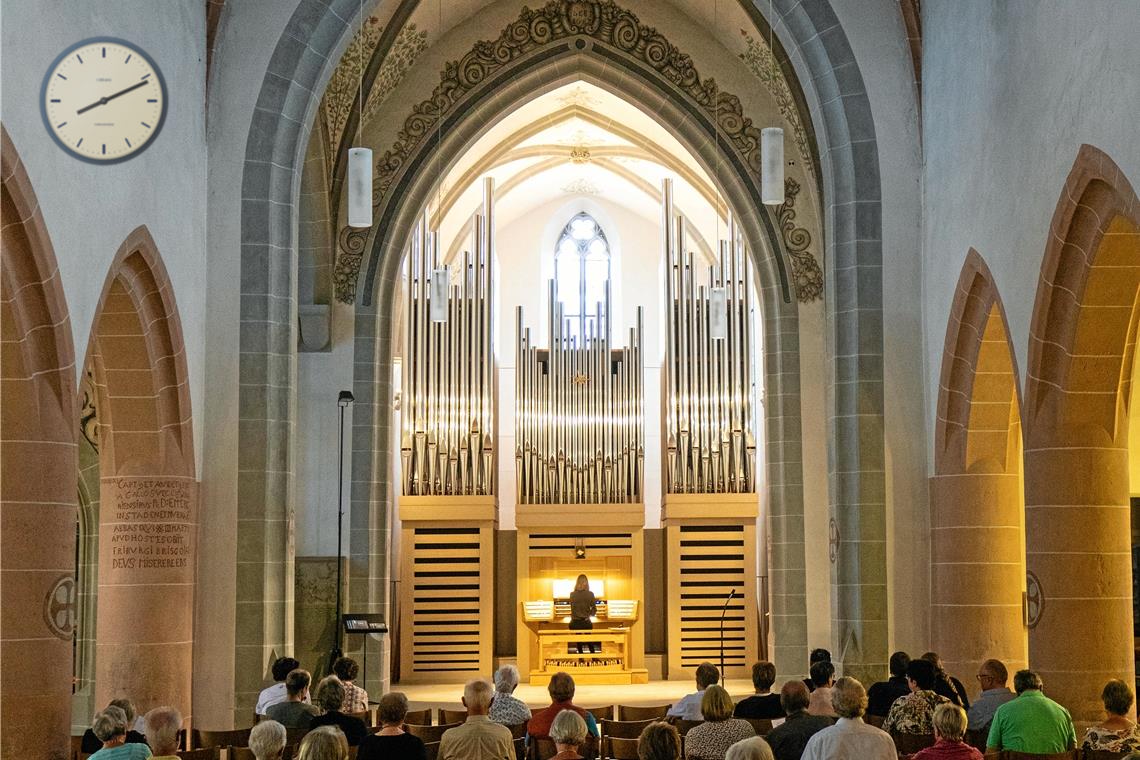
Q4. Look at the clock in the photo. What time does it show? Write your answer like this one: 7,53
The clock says 8,11
